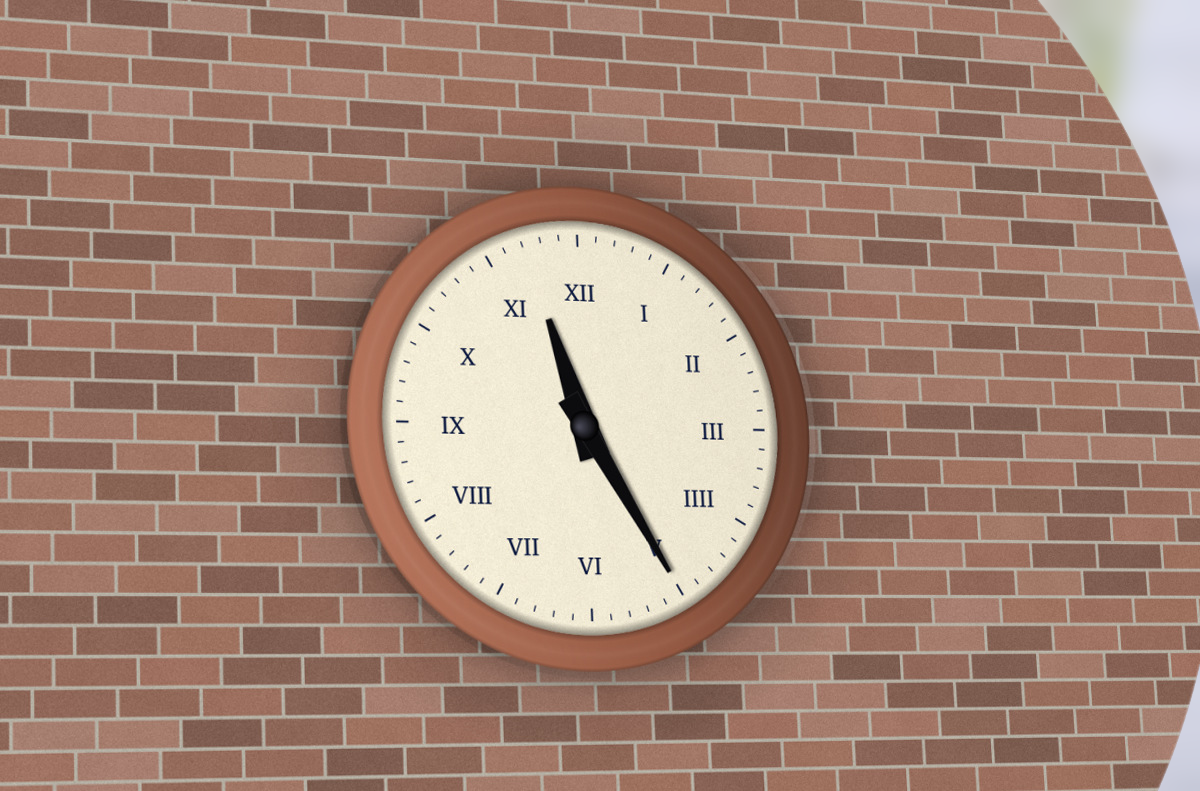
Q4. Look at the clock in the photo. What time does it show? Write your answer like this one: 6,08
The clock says 11,25
